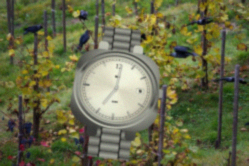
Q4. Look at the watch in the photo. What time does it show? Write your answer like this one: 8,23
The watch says 7,01
